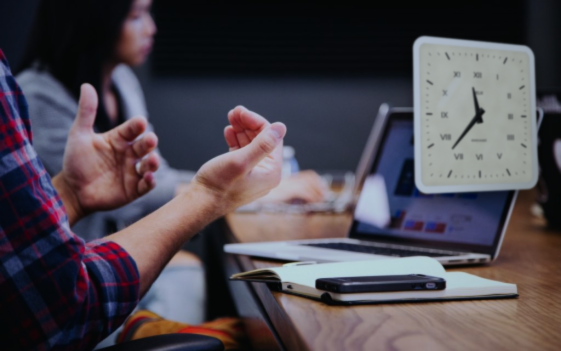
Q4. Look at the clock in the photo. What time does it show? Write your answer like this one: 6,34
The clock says 11,37
